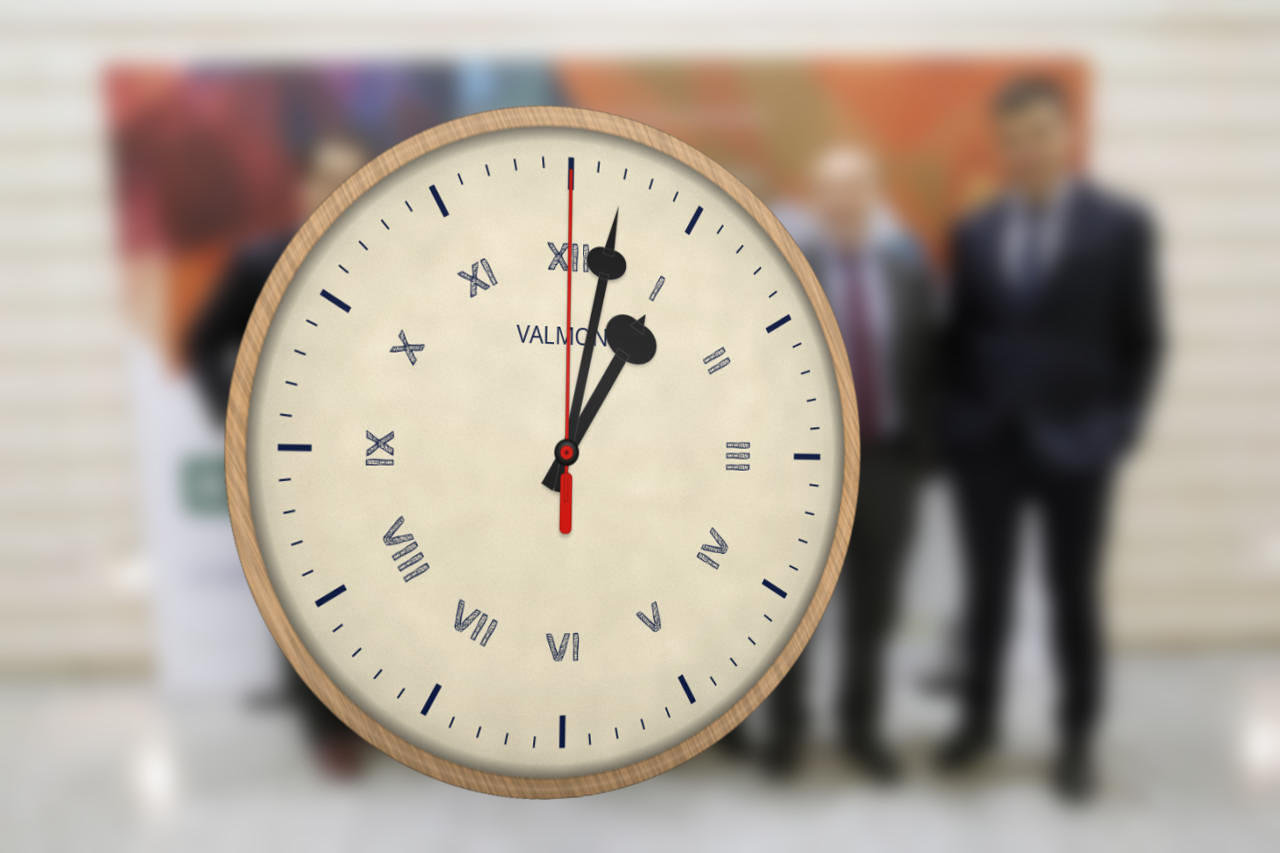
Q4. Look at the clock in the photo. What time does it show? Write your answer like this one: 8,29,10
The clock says 1,02,00
